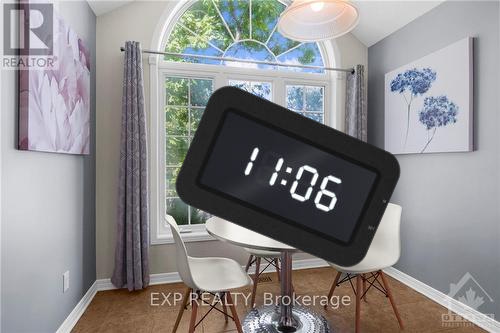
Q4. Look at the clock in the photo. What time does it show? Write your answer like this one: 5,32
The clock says 11,06
